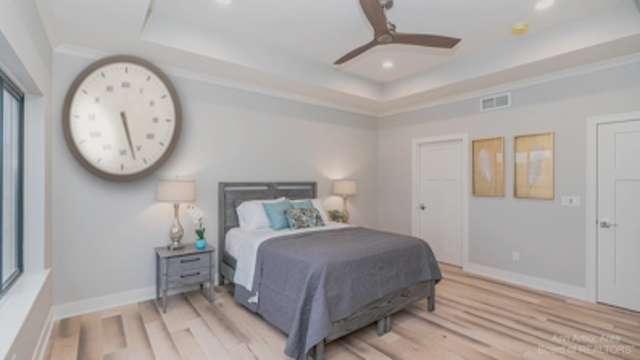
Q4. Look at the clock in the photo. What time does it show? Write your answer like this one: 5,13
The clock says 5,27
